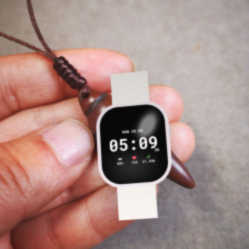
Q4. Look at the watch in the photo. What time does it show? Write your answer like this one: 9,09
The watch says 5,09
